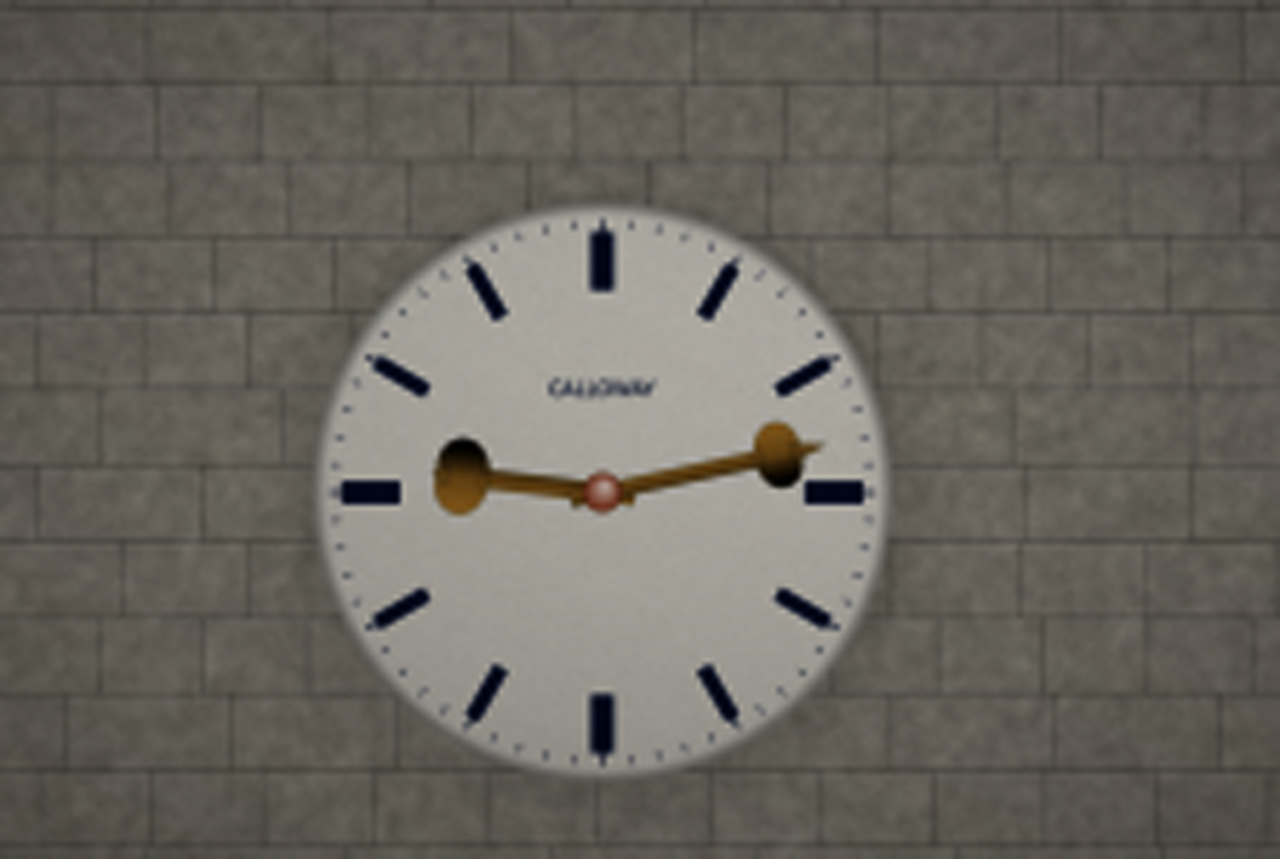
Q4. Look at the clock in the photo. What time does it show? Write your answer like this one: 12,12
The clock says 9,13
